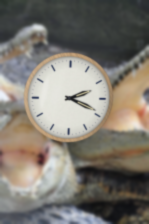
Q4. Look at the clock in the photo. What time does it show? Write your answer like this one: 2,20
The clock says 2,19
